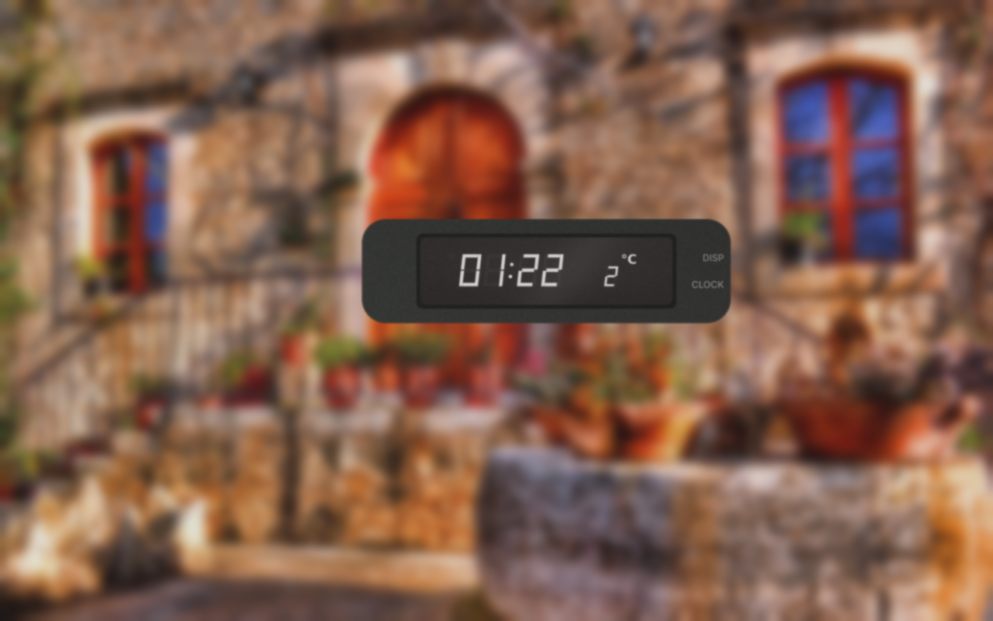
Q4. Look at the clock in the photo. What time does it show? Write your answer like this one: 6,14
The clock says 1,22
